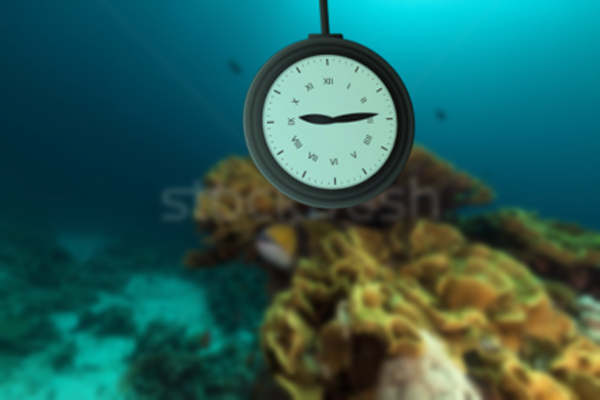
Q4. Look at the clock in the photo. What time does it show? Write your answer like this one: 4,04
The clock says 9,14
